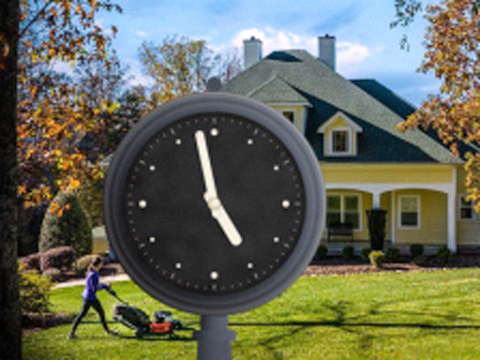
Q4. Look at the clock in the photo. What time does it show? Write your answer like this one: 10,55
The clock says 4,58
